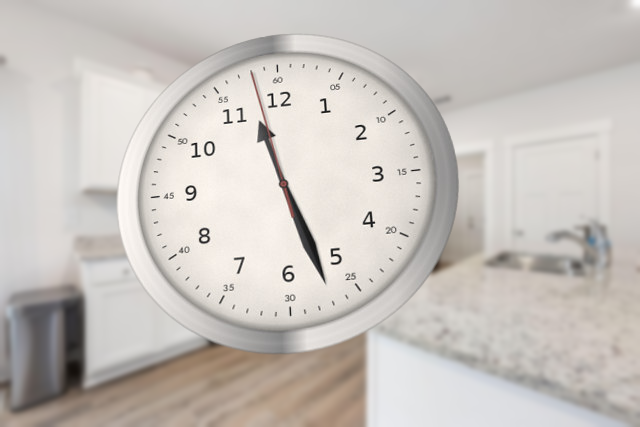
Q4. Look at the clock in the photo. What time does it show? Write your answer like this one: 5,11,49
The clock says 11,26,58
